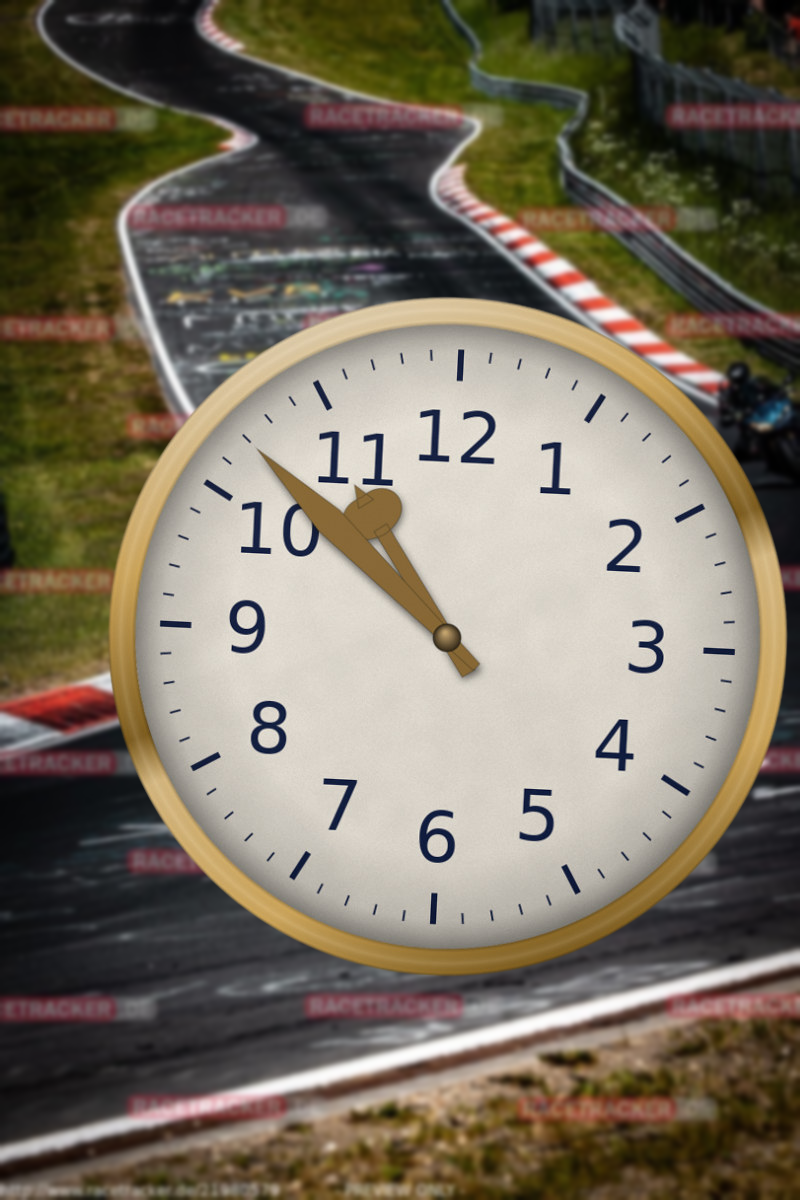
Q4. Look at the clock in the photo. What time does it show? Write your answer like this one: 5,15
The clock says 10,52
